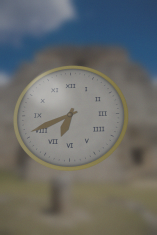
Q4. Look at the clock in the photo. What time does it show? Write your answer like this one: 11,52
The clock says 6,41
